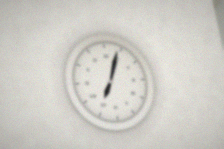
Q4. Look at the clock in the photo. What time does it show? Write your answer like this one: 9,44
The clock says 7,04
